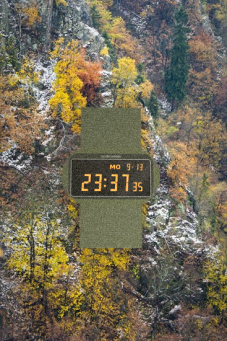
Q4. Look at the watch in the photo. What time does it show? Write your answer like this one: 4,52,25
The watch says 23,37,35
